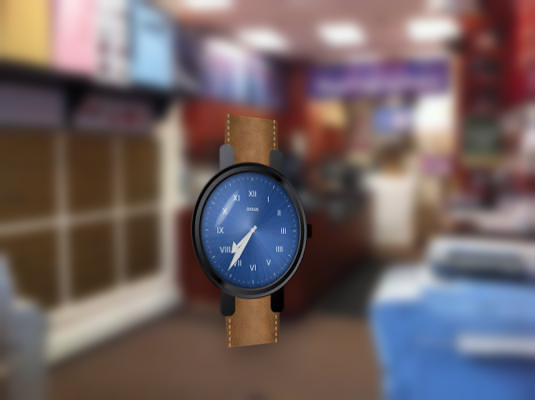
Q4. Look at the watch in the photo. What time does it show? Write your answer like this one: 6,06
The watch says 7,36
